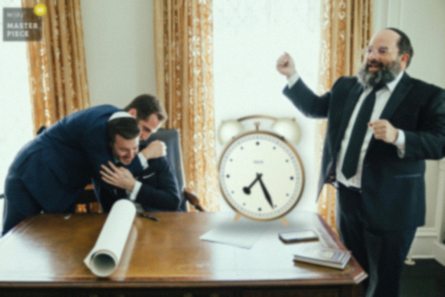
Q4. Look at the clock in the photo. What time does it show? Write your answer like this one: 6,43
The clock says 7,26
